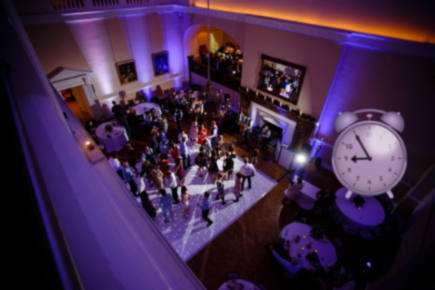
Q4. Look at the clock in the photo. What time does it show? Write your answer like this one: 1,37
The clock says 8,55
